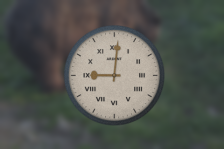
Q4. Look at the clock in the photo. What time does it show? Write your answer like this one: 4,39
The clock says 9,01
